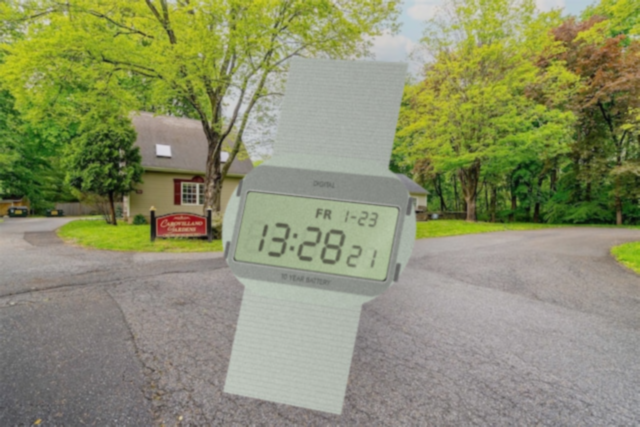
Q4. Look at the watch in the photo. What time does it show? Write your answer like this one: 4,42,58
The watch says 13,28,21
